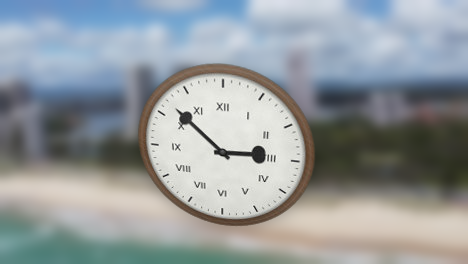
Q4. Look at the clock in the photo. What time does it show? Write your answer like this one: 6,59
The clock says 2,52
